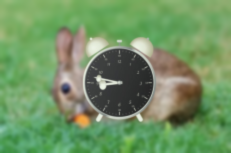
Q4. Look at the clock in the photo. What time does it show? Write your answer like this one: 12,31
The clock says 8,47
